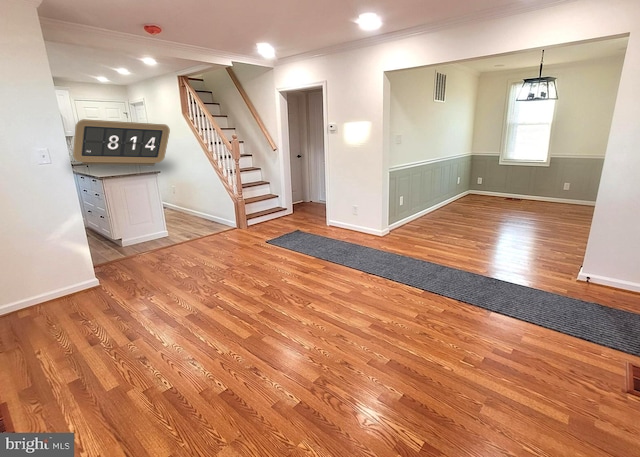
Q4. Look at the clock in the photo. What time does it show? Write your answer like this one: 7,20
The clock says 8,14
